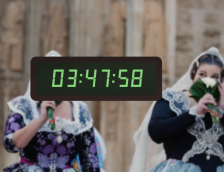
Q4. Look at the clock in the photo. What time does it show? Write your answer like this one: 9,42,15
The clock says 3,47,58
